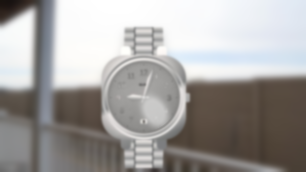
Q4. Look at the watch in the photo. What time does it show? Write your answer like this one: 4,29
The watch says 9,03
